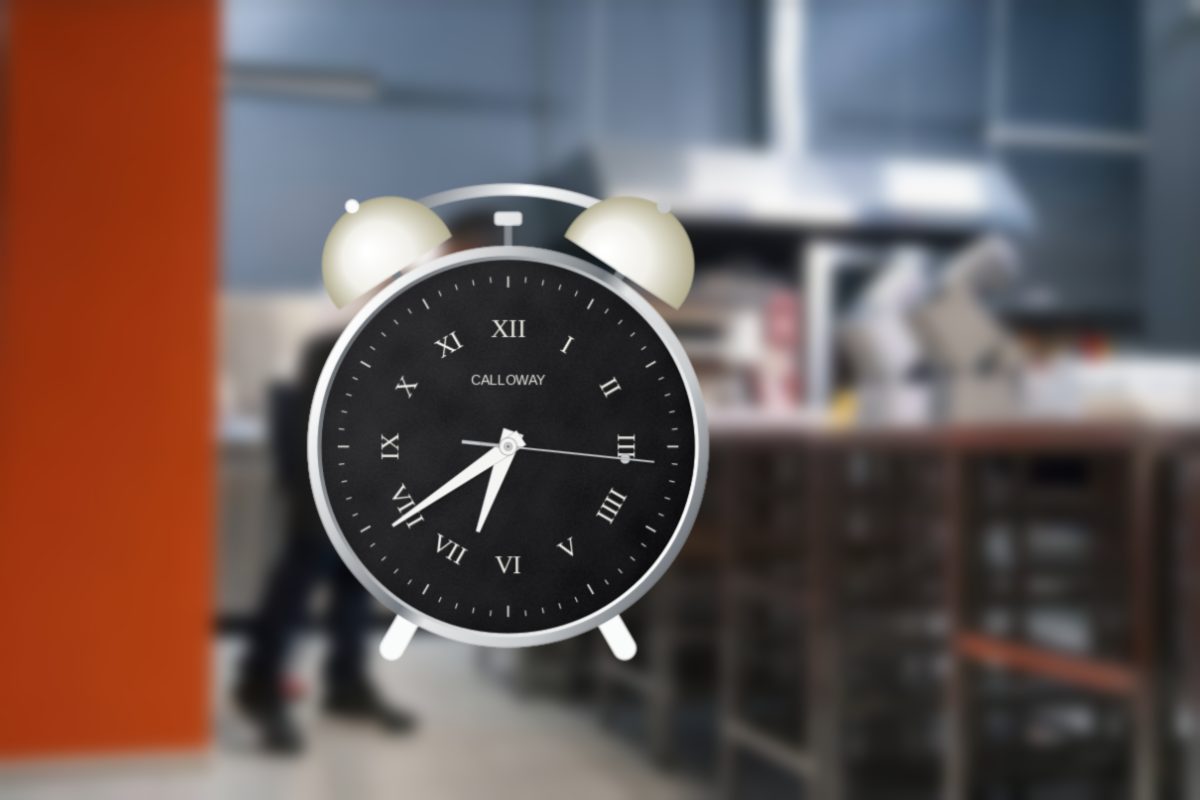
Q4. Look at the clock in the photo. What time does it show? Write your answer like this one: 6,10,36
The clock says 6,39,16
